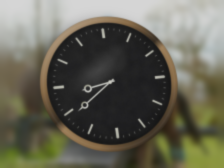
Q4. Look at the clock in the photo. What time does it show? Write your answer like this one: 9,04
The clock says 8,39
